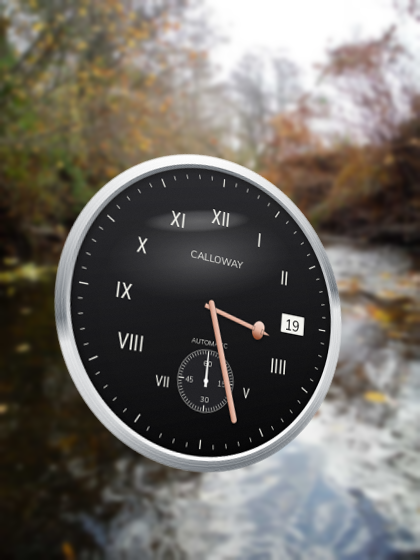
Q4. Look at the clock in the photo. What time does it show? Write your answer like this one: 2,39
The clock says 3,27
